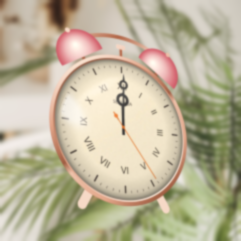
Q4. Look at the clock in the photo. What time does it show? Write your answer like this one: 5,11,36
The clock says 12,00,24
